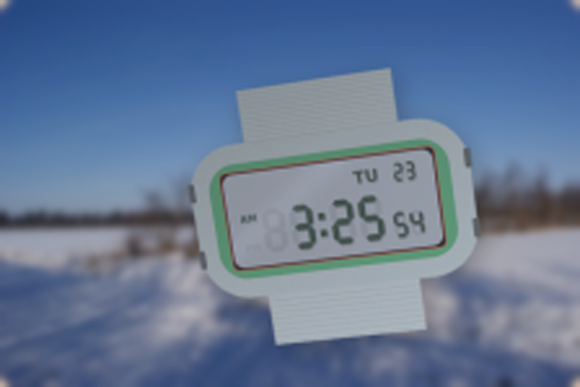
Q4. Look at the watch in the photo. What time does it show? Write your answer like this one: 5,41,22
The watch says 3,25,54
